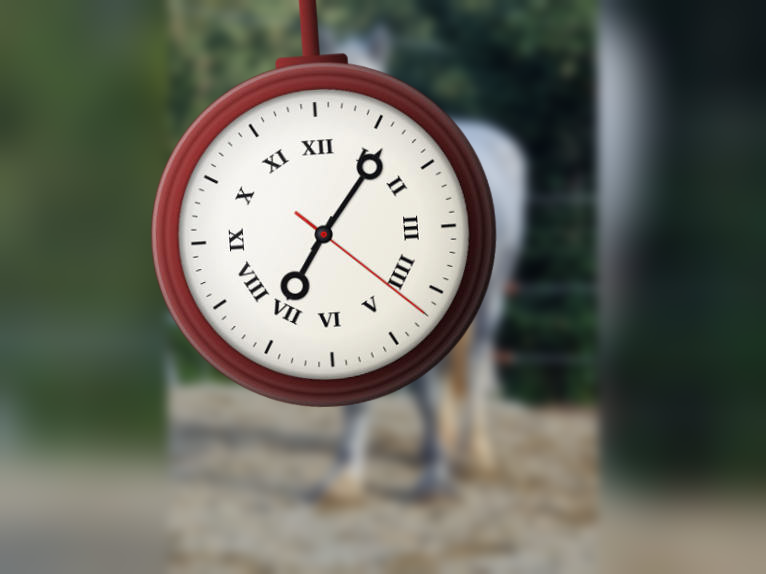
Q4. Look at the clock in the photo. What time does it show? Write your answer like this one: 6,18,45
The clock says 7,06,22
